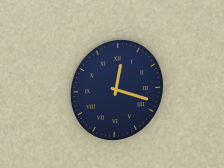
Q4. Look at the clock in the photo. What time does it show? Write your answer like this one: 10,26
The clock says 12,18
